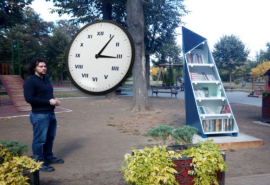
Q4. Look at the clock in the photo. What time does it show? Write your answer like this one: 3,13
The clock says 3,06
